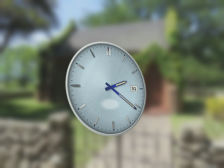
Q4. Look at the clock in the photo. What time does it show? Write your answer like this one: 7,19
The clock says 2,21
